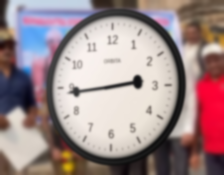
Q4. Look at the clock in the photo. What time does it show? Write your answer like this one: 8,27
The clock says 2,44
